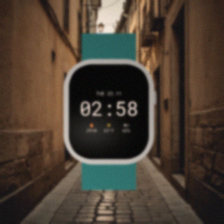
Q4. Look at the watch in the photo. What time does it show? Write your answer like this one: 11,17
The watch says 2,58
